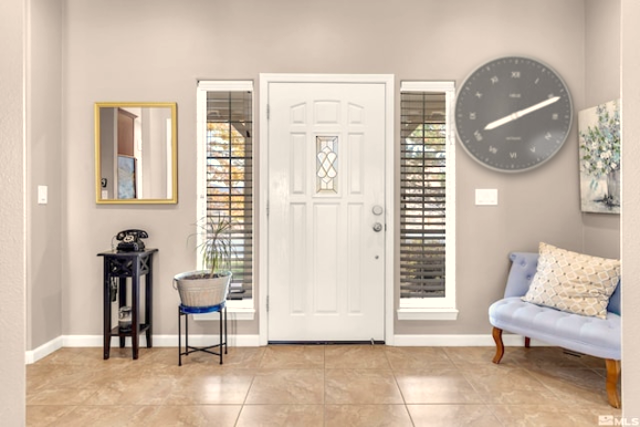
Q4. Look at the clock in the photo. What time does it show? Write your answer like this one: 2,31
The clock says 8,11
